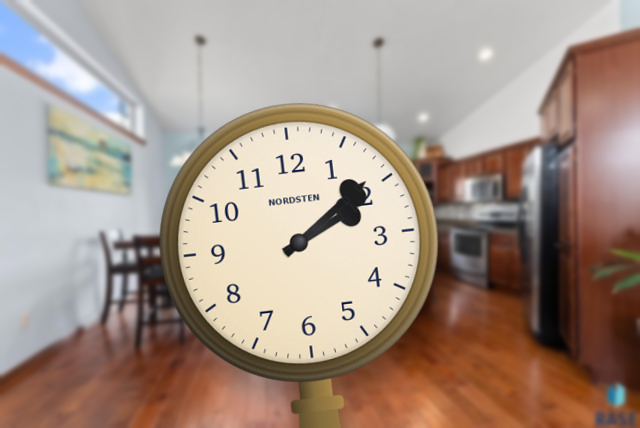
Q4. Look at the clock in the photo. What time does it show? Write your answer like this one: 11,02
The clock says 2,09
